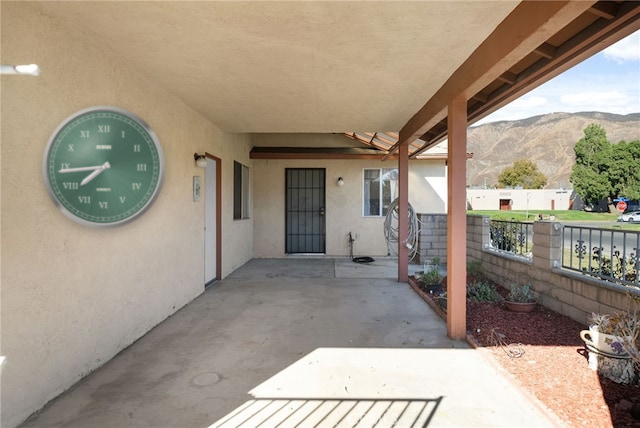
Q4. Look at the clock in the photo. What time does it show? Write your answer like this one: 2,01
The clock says 7,44
